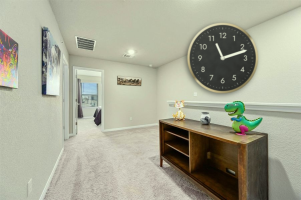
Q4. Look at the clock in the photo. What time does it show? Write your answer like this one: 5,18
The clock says 11,12
